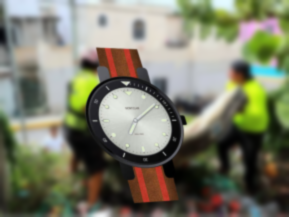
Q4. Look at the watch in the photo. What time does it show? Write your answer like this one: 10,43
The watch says 7,09
